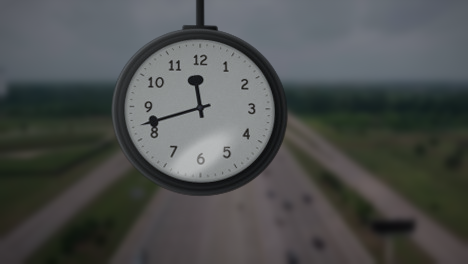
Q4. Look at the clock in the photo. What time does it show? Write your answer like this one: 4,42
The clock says 11,42
